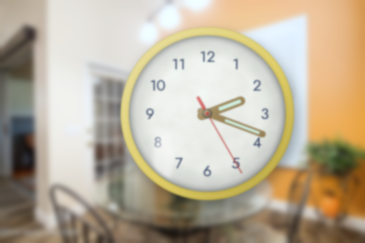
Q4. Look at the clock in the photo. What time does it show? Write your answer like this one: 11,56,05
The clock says 2,18,25
